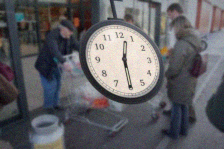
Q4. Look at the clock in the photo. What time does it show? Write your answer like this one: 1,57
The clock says 12,30
